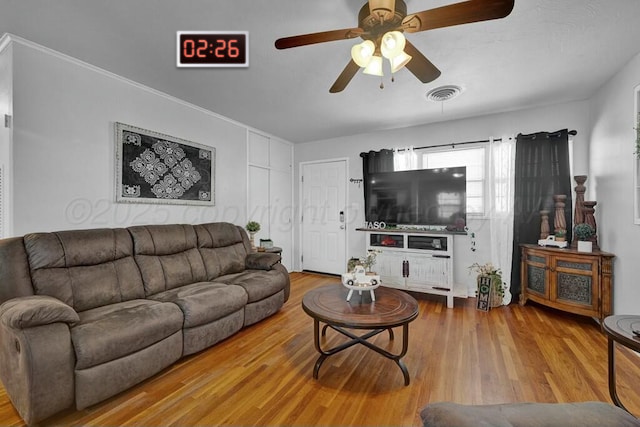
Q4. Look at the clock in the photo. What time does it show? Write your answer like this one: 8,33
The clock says 2,26
